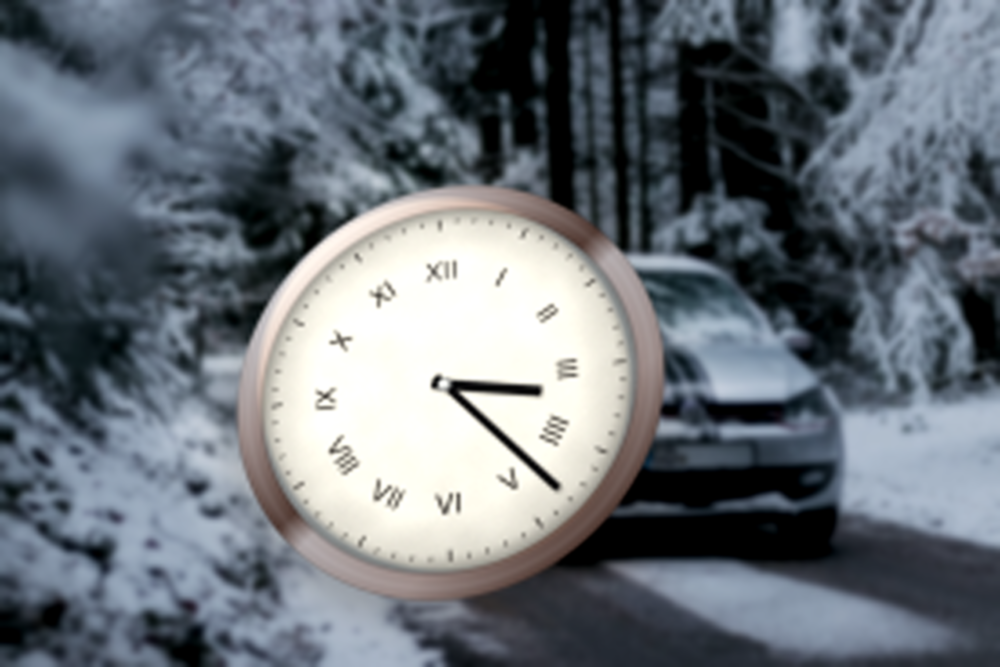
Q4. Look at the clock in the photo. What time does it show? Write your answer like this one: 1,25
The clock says 3,23
